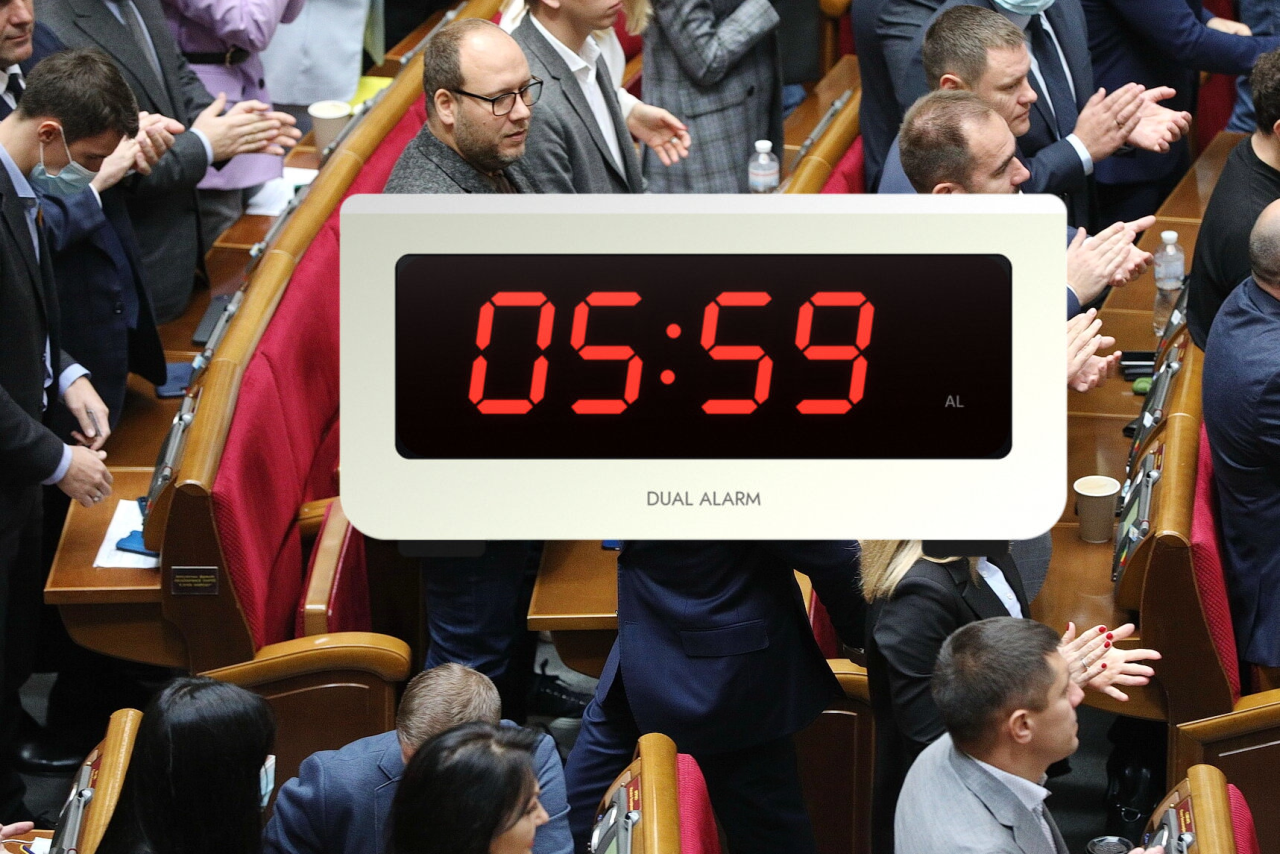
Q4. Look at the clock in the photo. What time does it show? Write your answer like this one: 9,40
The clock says 5,59
